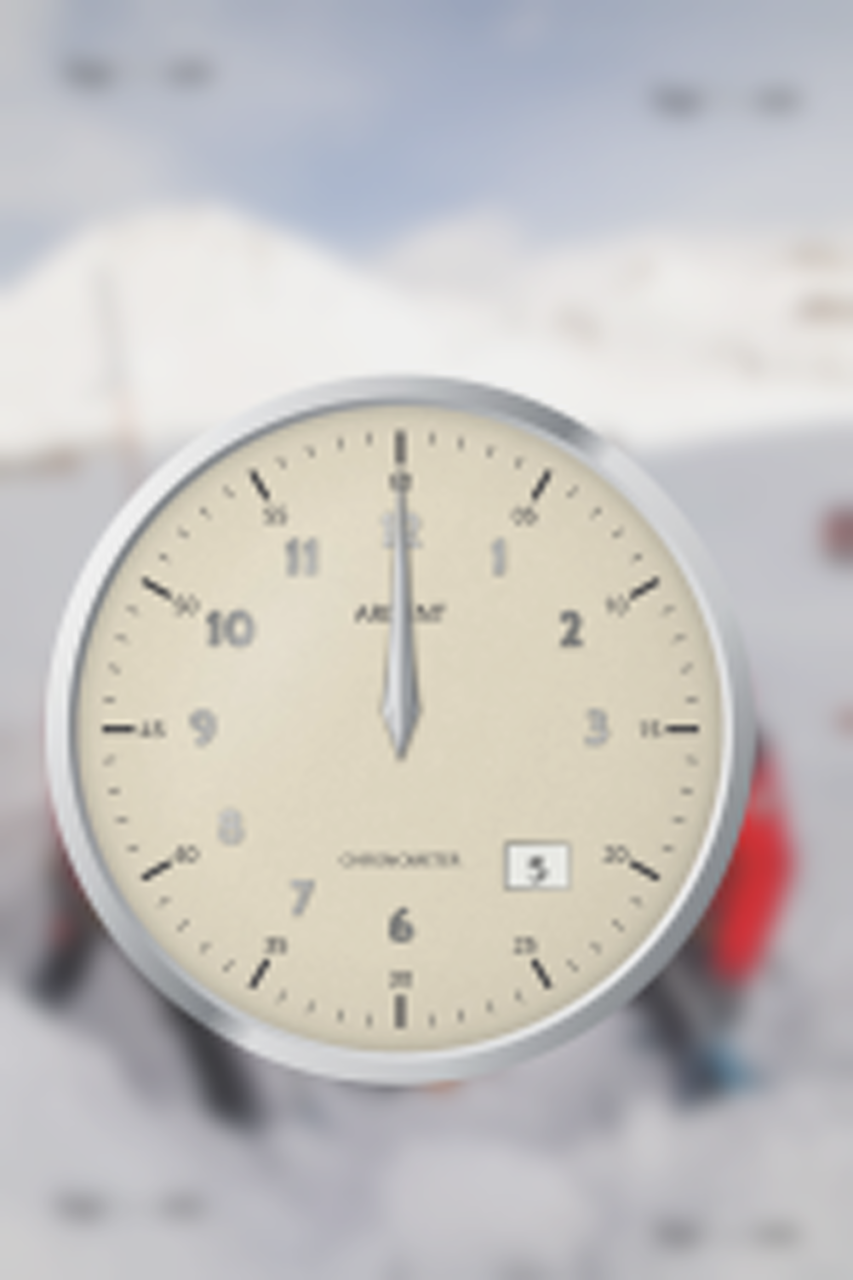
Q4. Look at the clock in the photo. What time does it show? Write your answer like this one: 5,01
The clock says 12,00
